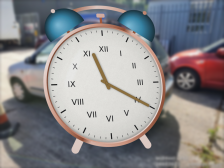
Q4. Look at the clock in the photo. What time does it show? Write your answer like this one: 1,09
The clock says 11,20
